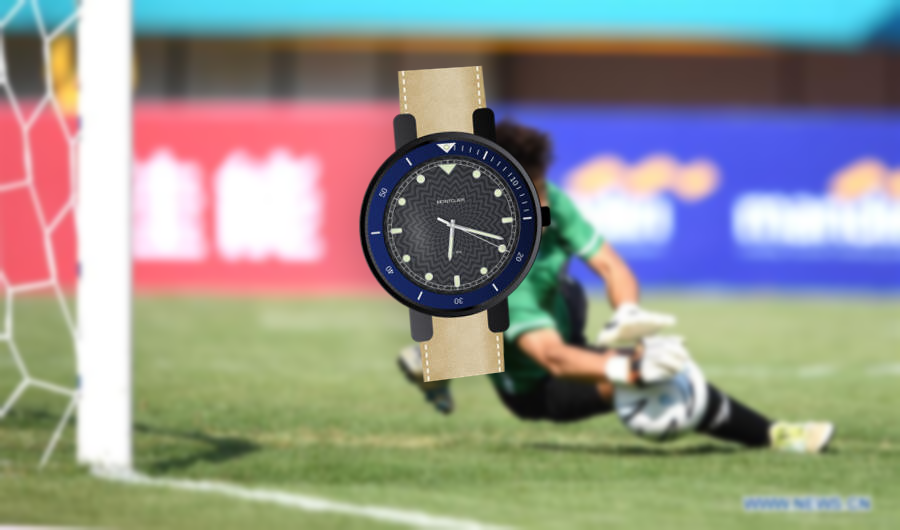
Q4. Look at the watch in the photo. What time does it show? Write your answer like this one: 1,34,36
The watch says 6,18,20
